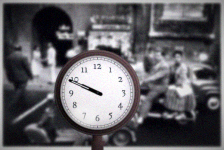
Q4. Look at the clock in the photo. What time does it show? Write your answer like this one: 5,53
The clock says 9,49
